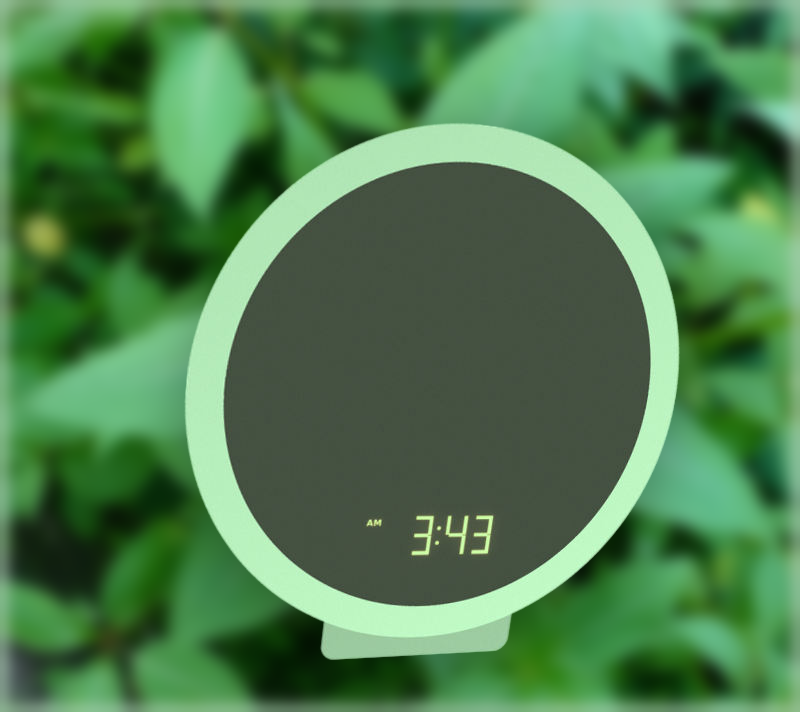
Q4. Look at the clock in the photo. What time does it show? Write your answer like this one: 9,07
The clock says 3,43
